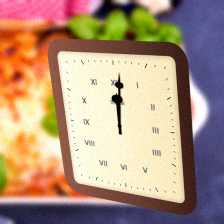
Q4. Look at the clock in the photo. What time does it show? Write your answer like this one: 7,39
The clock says 12,01
